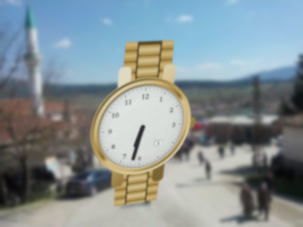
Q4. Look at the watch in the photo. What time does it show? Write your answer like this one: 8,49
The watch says 6,32
